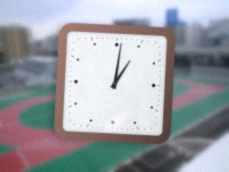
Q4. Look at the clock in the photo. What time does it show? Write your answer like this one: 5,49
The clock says 1,01
